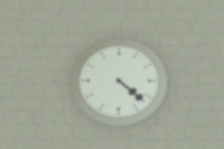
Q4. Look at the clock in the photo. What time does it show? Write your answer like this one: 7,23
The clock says 4,22
